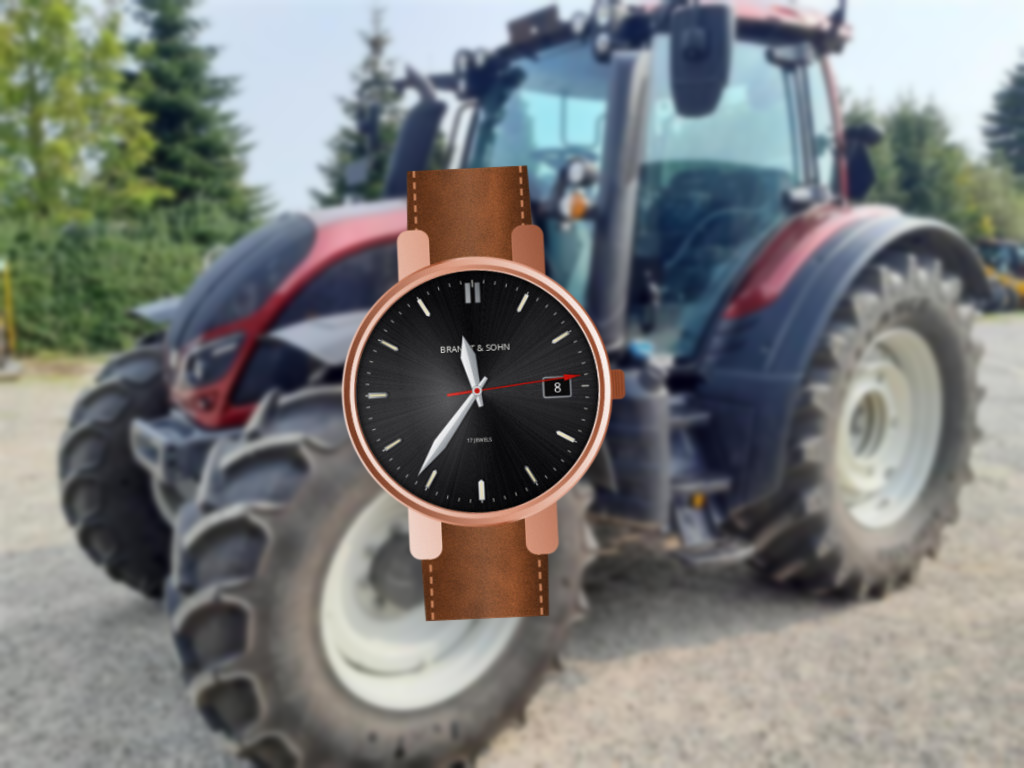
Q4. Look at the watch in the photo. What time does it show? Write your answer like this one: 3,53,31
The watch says 11,36,14
